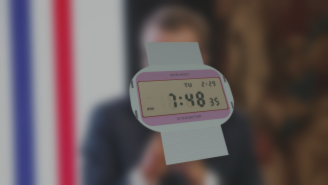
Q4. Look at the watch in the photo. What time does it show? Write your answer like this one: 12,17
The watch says 7,48
